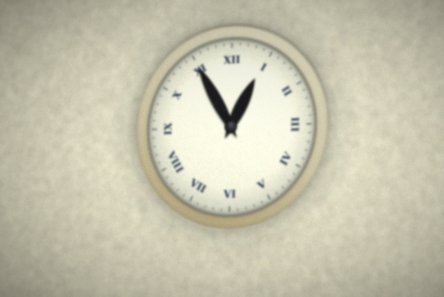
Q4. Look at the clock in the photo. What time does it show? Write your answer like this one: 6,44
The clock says 12,55
